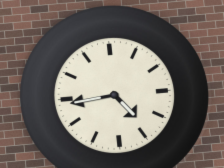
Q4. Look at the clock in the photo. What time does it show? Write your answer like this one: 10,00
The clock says 4,44
